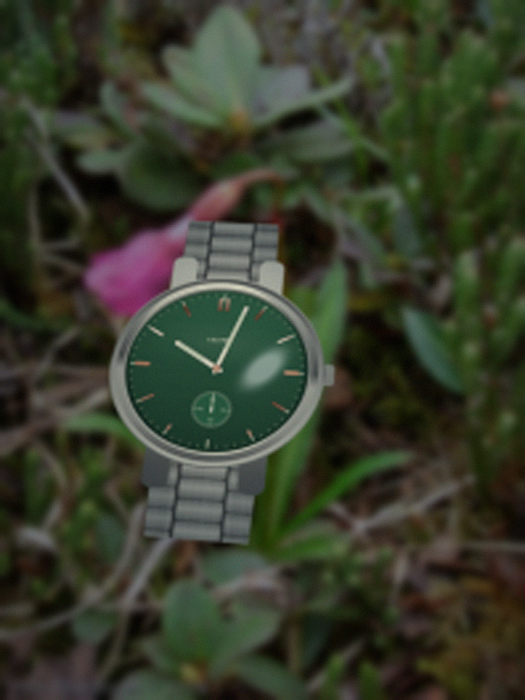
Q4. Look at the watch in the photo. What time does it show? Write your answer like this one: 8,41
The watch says 10,03
